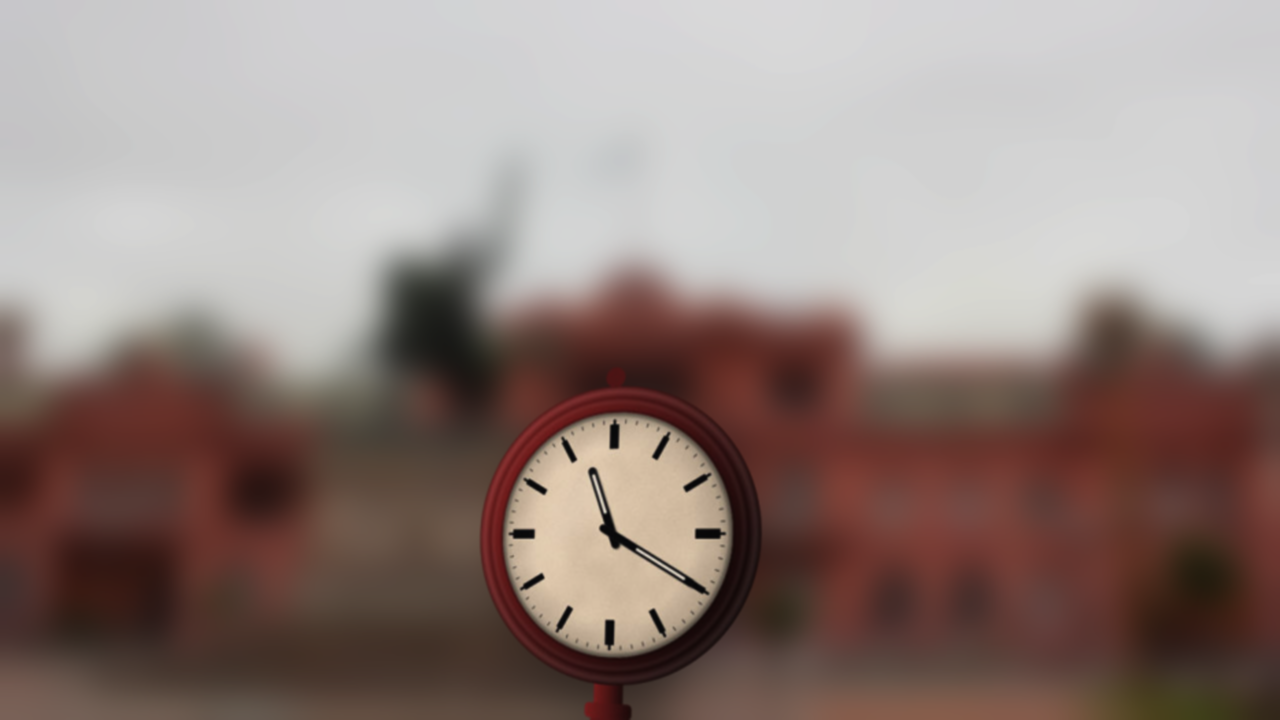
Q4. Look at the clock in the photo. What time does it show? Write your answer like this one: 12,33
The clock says 11,20
